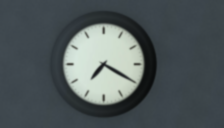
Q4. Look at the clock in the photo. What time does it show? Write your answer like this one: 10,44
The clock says 7,20
